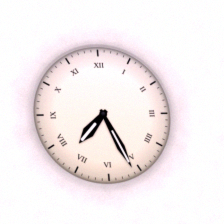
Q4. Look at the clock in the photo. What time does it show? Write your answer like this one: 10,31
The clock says 7,26
